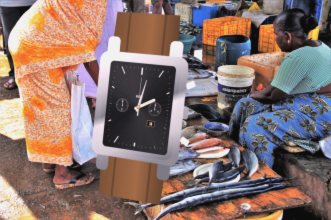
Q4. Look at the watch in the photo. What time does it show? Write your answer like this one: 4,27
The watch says 2,02
